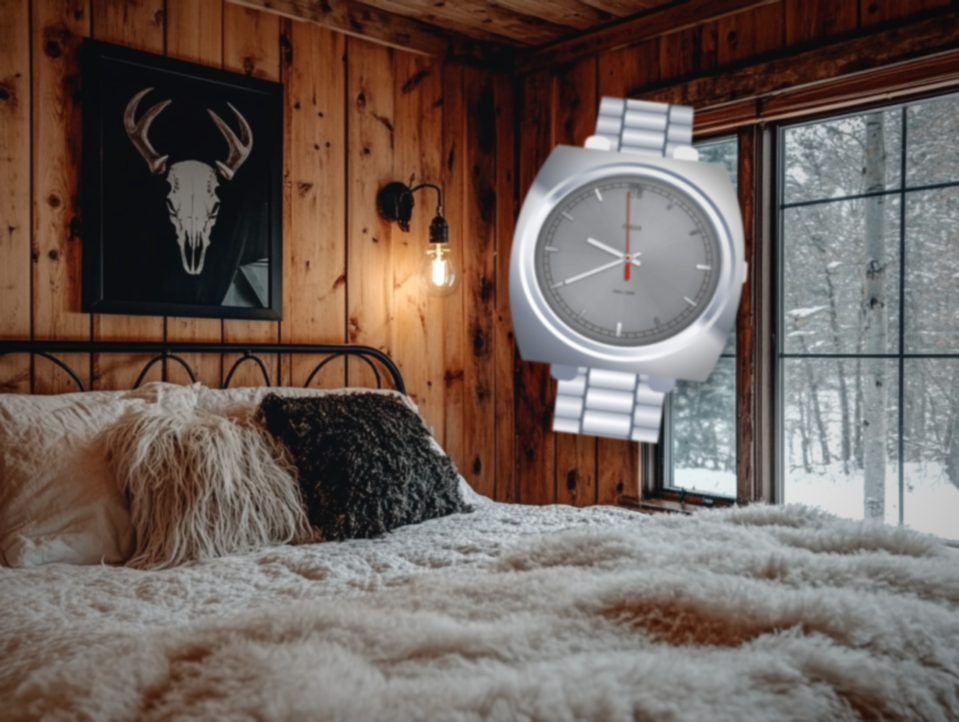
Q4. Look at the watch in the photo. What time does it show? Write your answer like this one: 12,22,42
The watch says 9,39,59
